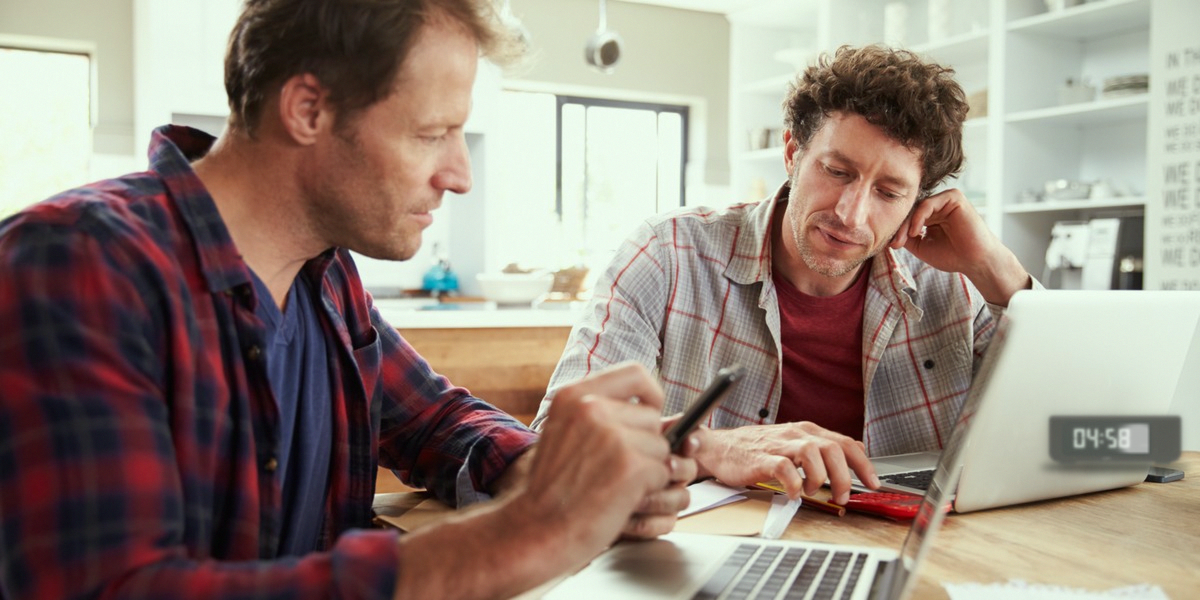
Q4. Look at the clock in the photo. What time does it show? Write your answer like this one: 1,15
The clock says 4,58
